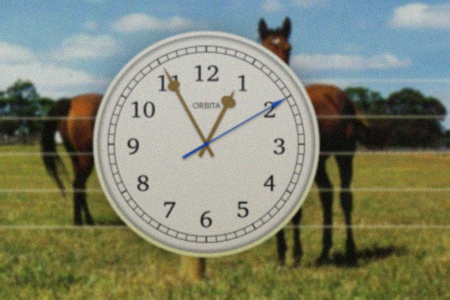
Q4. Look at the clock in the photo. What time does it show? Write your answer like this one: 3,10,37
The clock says 12,55,10
